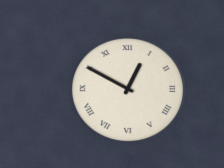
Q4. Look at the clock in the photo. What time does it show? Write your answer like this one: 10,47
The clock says 12,50
